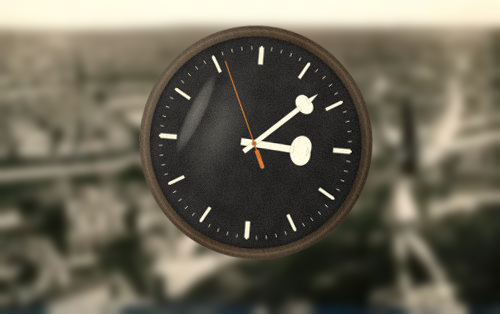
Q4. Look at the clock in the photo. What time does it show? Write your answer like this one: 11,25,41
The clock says 3,07,56
